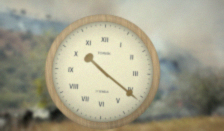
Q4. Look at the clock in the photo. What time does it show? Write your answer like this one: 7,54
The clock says 10,21
